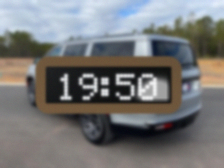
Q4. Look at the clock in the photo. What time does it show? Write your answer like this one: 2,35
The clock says 19,50
